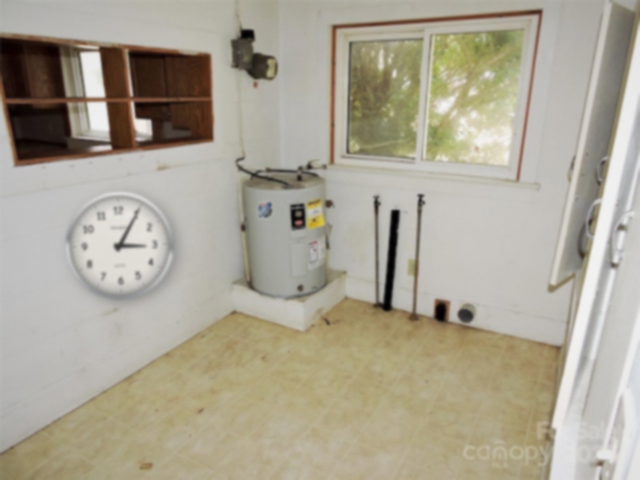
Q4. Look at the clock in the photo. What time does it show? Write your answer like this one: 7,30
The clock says 3,05
